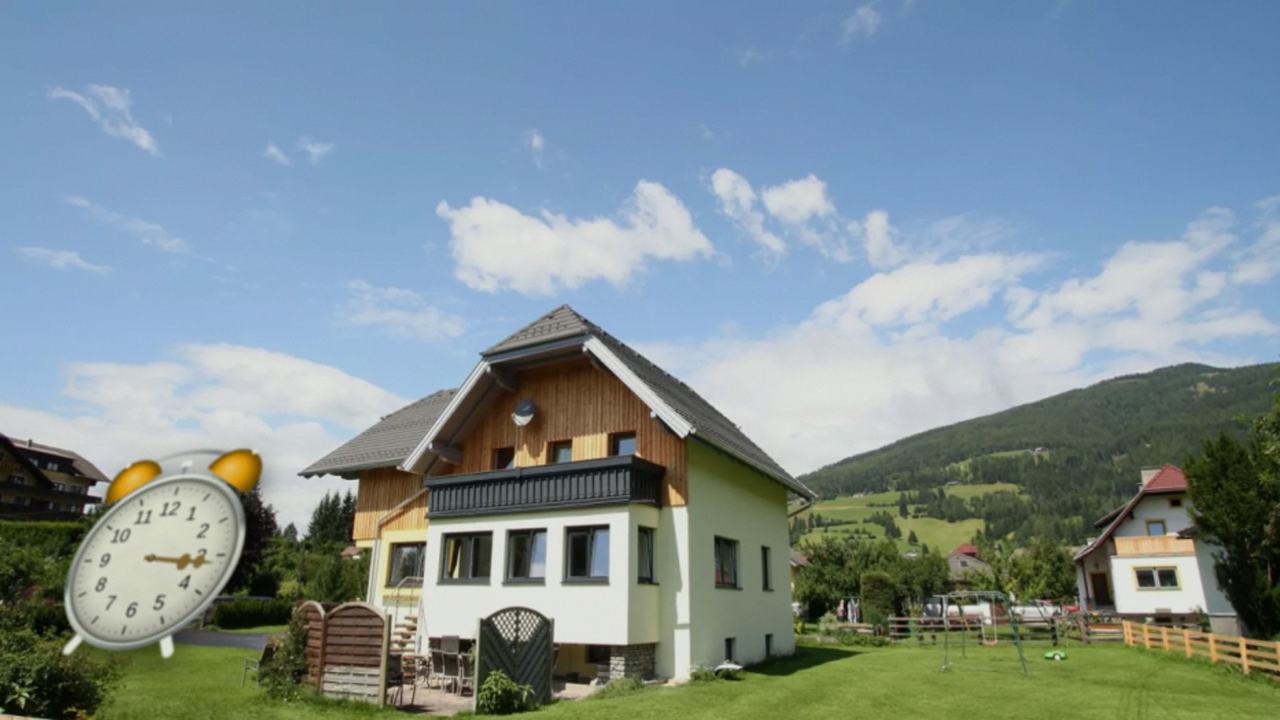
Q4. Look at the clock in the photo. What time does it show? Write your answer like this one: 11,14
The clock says 3,16
